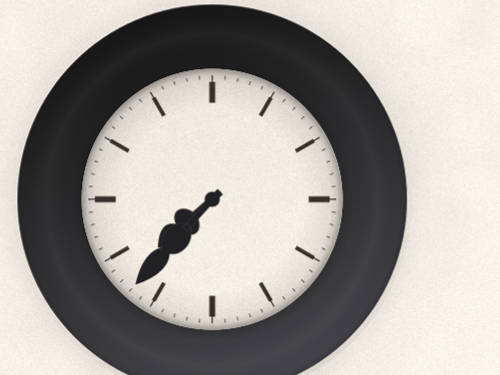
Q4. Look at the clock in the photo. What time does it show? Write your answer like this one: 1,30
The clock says 7,37
